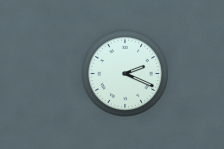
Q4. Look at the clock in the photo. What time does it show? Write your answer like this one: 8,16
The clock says 2,19
